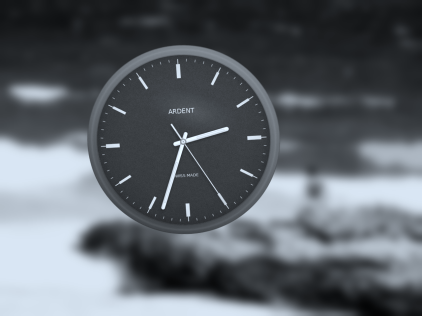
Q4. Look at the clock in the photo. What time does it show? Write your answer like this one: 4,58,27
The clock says 2,33,25
